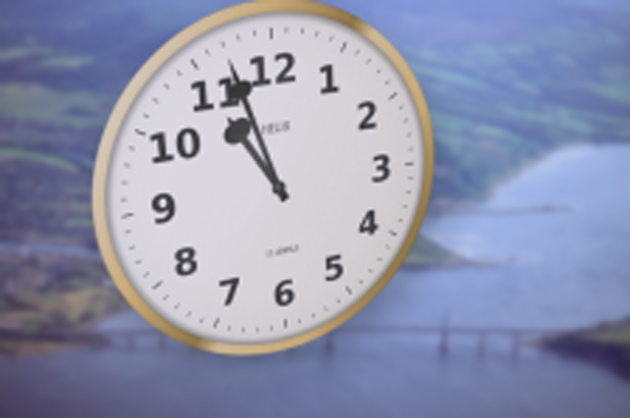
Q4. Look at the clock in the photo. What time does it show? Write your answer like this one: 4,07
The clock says 10,57
